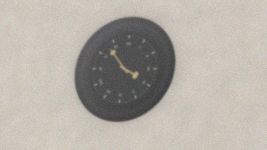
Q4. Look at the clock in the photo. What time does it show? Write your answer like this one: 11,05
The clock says 3,53
